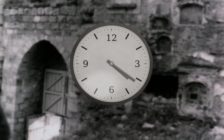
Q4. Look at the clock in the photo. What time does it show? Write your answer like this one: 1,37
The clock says 4,21
